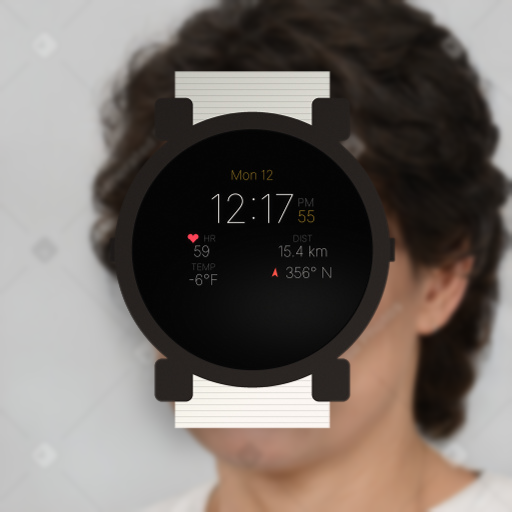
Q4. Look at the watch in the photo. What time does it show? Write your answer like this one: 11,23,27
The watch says 12,17,55
